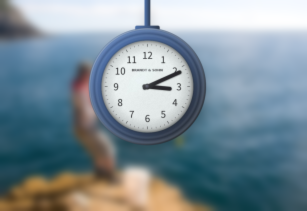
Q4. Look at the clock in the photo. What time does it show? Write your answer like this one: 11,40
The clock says 3,11
